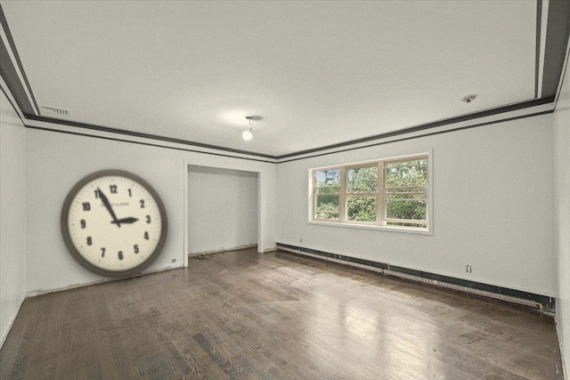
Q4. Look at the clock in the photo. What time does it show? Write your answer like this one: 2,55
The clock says 2,56
